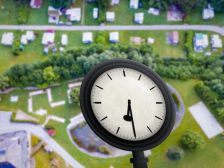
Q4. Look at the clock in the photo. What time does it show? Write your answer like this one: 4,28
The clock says 6,30
